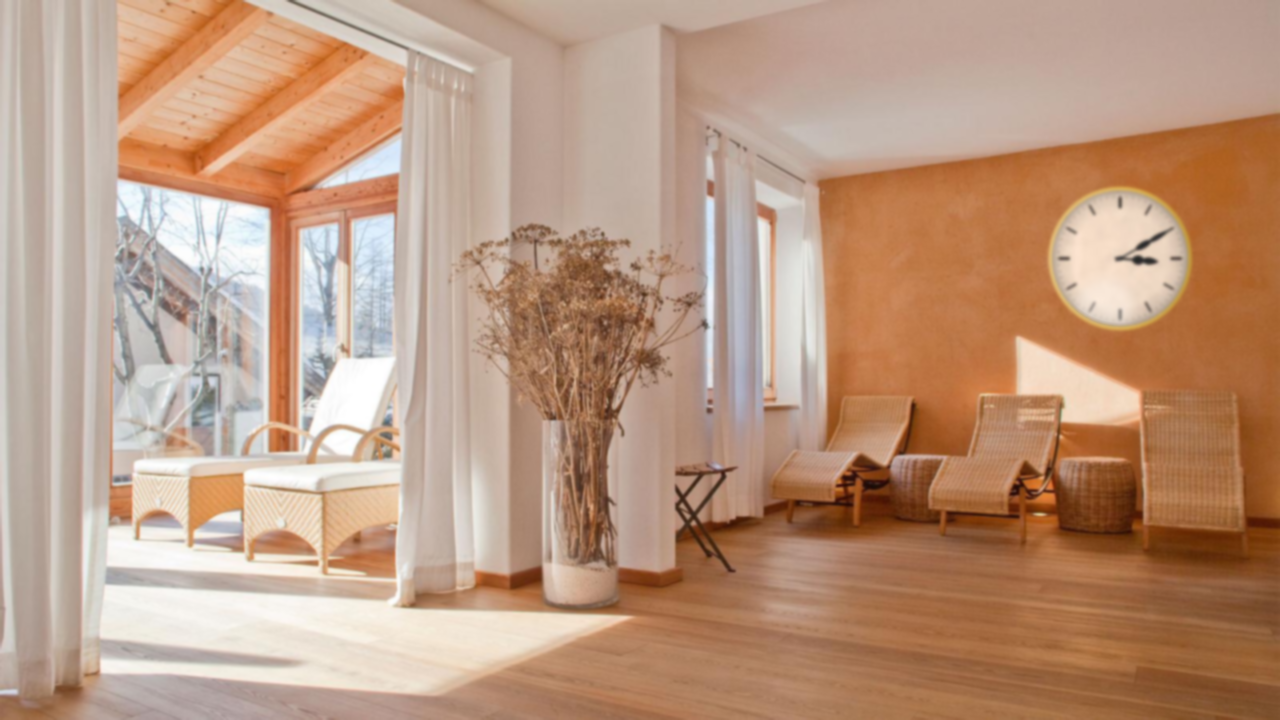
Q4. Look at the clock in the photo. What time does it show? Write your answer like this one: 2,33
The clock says 3,10
